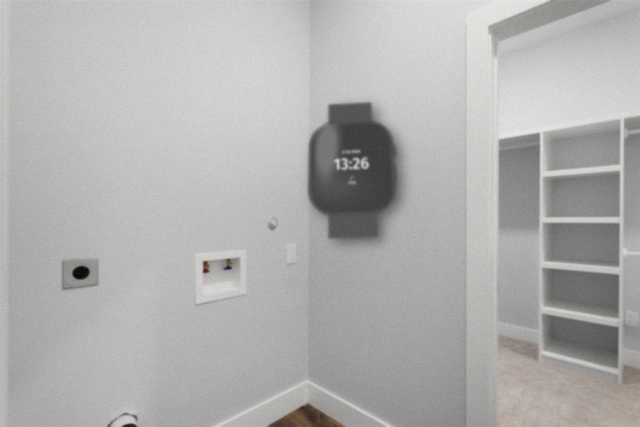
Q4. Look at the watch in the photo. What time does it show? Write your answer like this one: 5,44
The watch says 13,26
